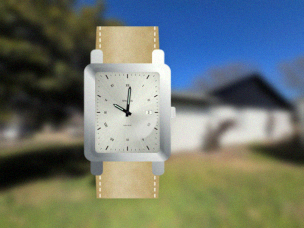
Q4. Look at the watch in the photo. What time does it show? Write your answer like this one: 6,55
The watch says 10,01
